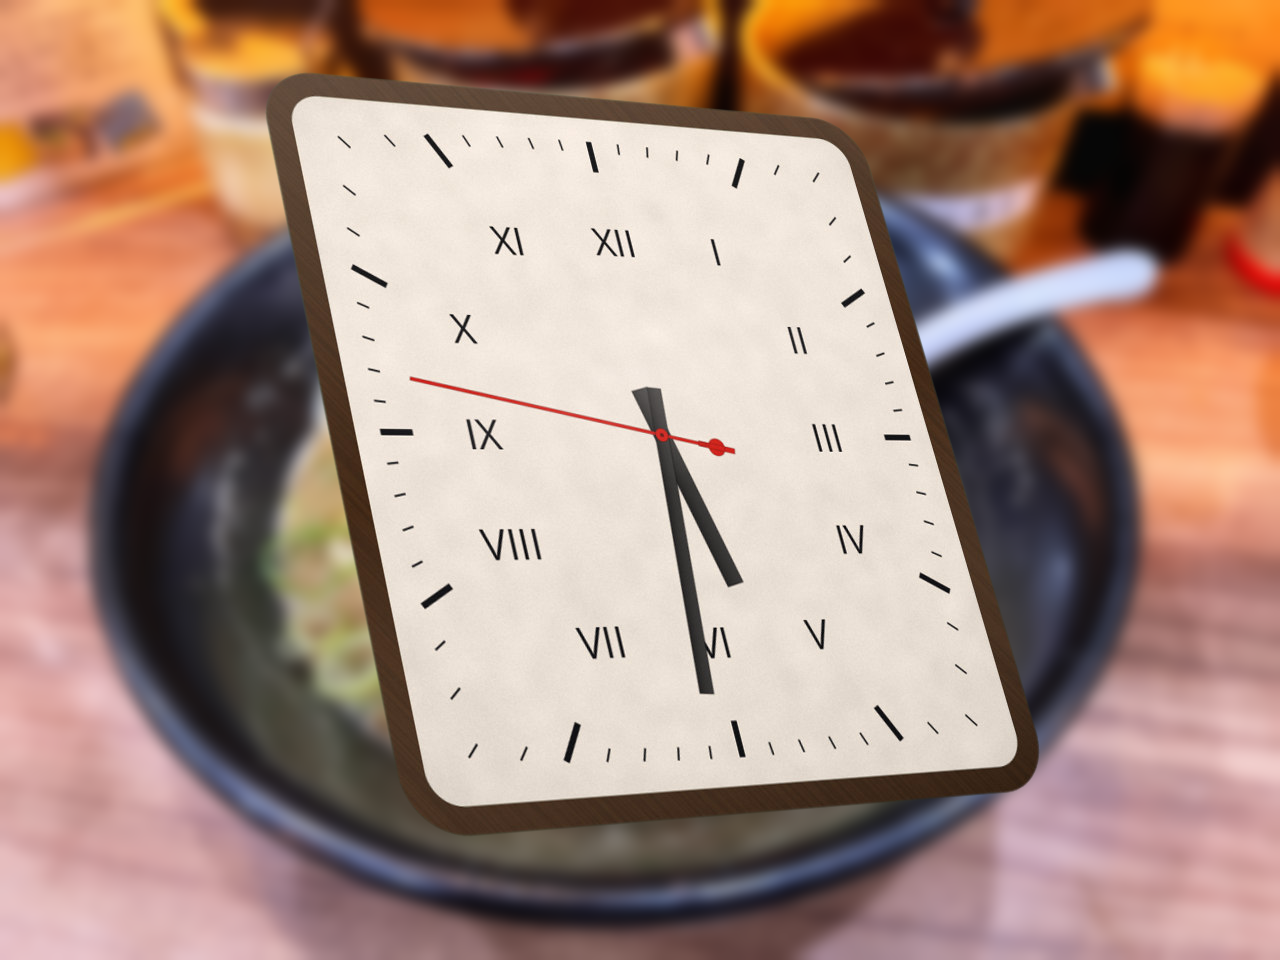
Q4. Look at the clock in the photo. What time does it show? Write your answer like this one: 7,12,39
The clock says 5,30,47
